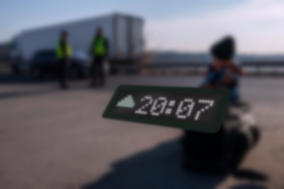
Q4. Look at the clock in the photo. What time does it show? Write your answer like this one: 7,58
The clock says 20,07
